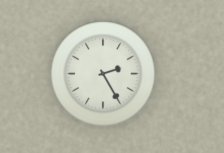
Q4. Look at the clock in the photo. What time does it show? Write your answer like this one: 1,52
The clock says 2,25
